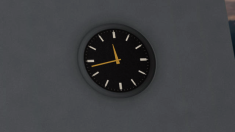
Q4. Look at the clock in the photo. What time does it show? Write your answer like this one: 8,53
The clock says 11,43
